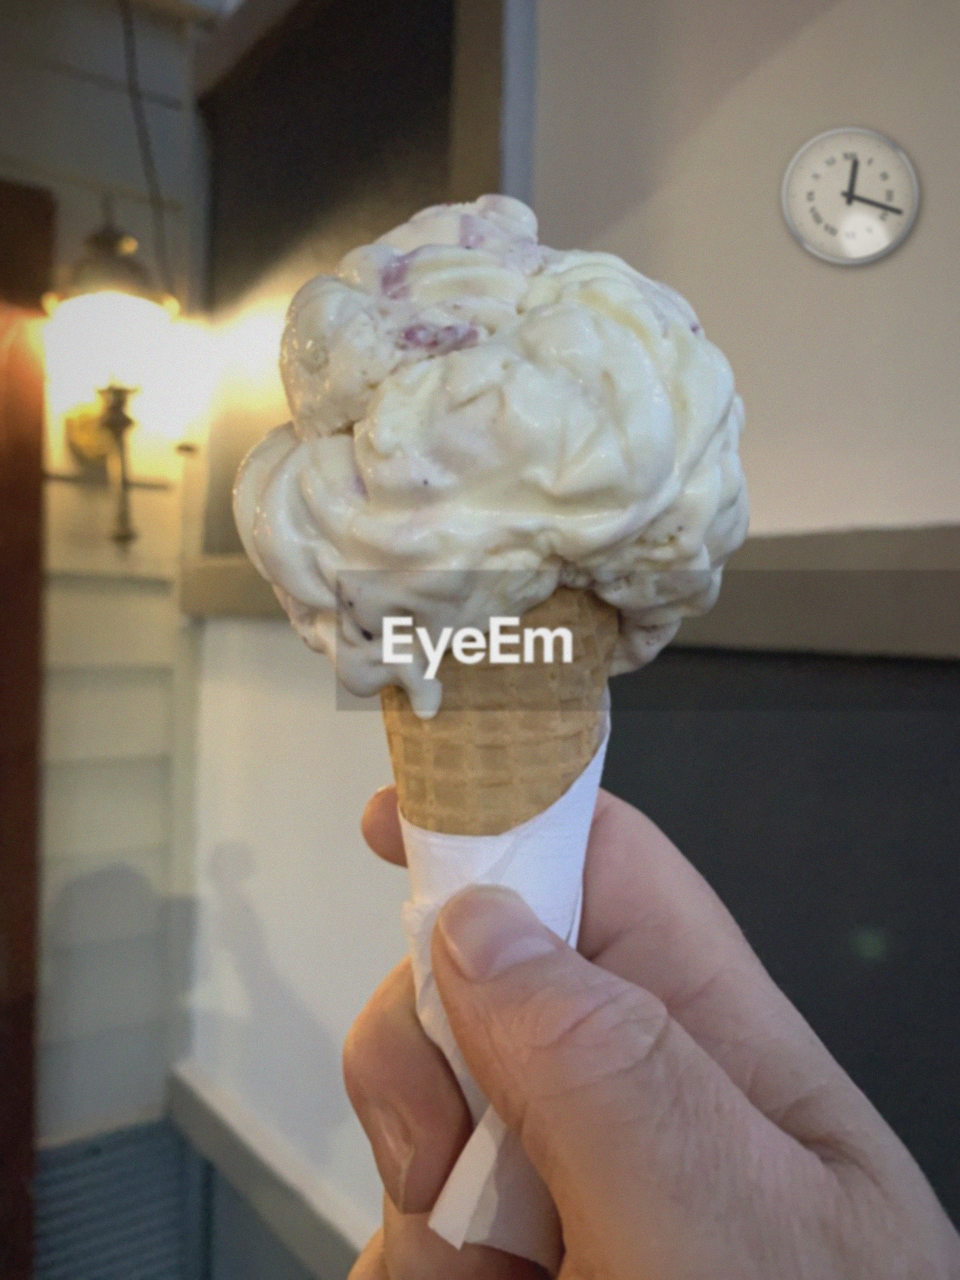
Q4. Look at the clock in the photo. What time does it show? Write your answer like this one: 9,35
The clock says 12,18
